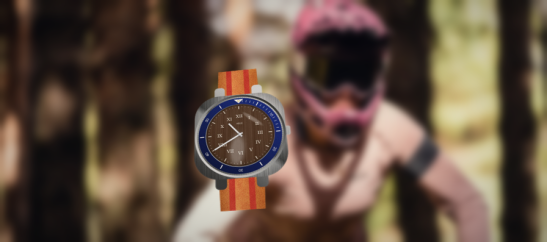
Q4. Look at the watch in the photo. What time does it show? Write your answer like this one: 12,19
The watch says 10,40
